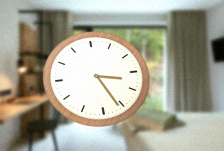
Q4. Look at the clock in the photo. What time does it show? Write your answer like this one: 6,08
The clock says 3,26
